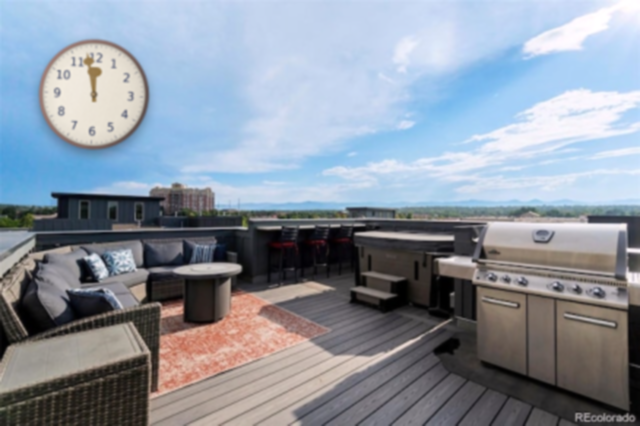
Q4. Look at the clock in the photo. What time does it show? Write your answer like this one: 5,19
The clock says 11,58
